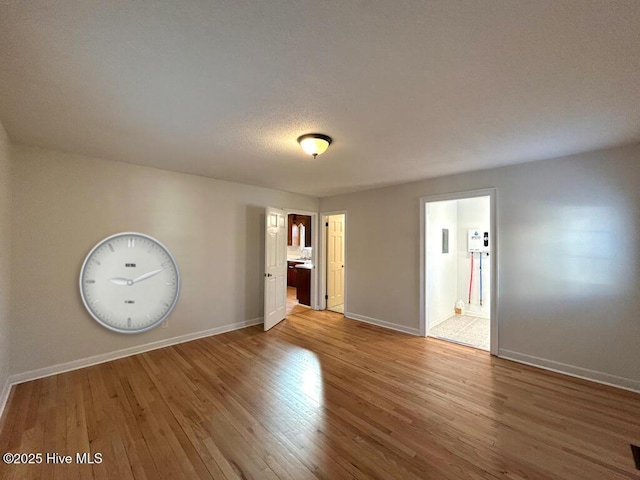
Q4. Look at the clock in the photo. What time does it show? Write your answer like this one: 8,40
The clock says 9,11
